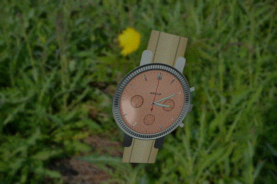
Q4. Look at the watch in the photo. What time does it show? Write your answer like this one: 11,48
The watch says 3,10
